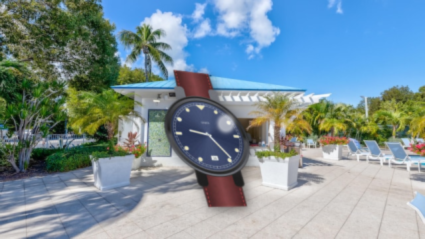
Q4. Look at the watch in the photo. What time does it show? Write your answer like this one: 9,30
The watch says 9,24
